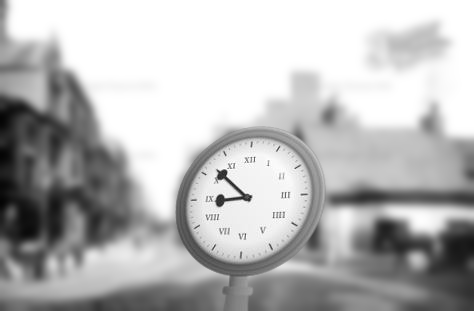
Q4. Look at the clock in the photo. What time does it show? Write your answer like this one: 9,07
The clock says 8,52
